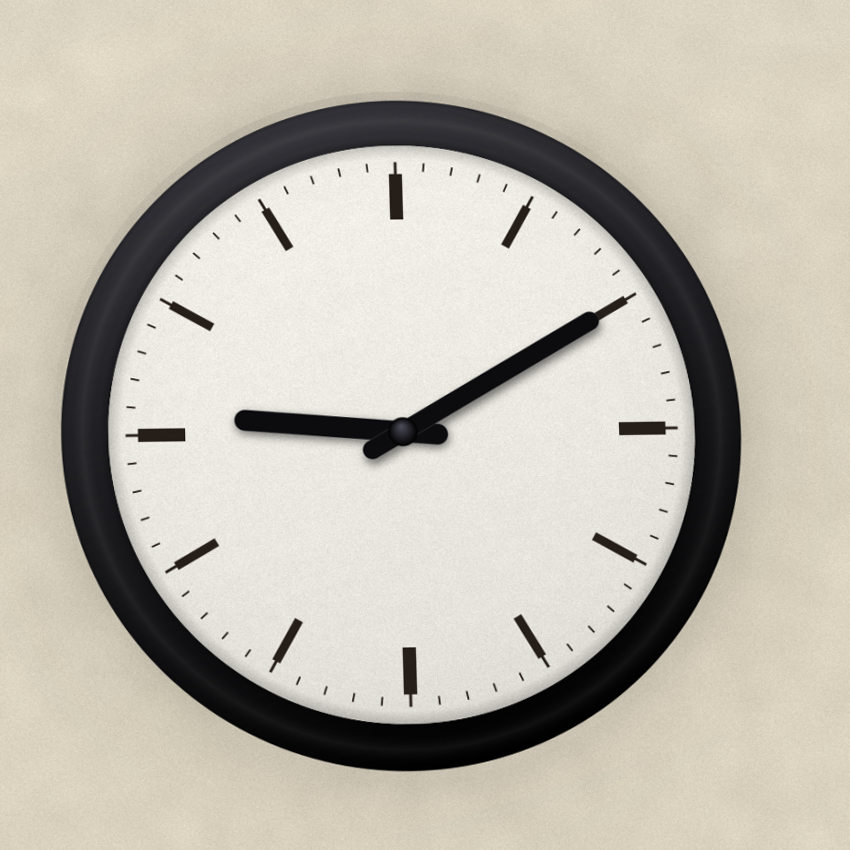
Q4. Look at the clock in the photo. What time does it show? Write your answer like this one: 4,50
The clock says 9,10
